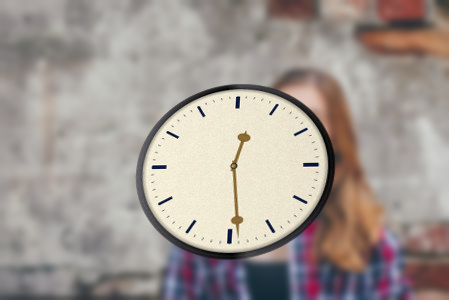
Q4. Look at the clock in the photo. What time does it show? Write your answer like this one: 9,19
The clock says 12,29
